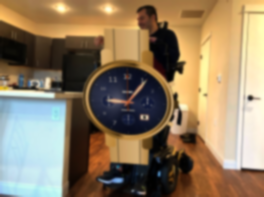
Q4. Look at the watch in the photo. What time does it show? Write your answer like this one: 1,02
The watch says 9,06
